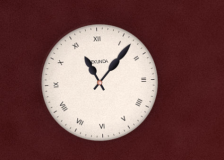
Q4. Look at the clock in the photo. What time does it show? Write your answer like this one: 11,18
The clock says 11,07
